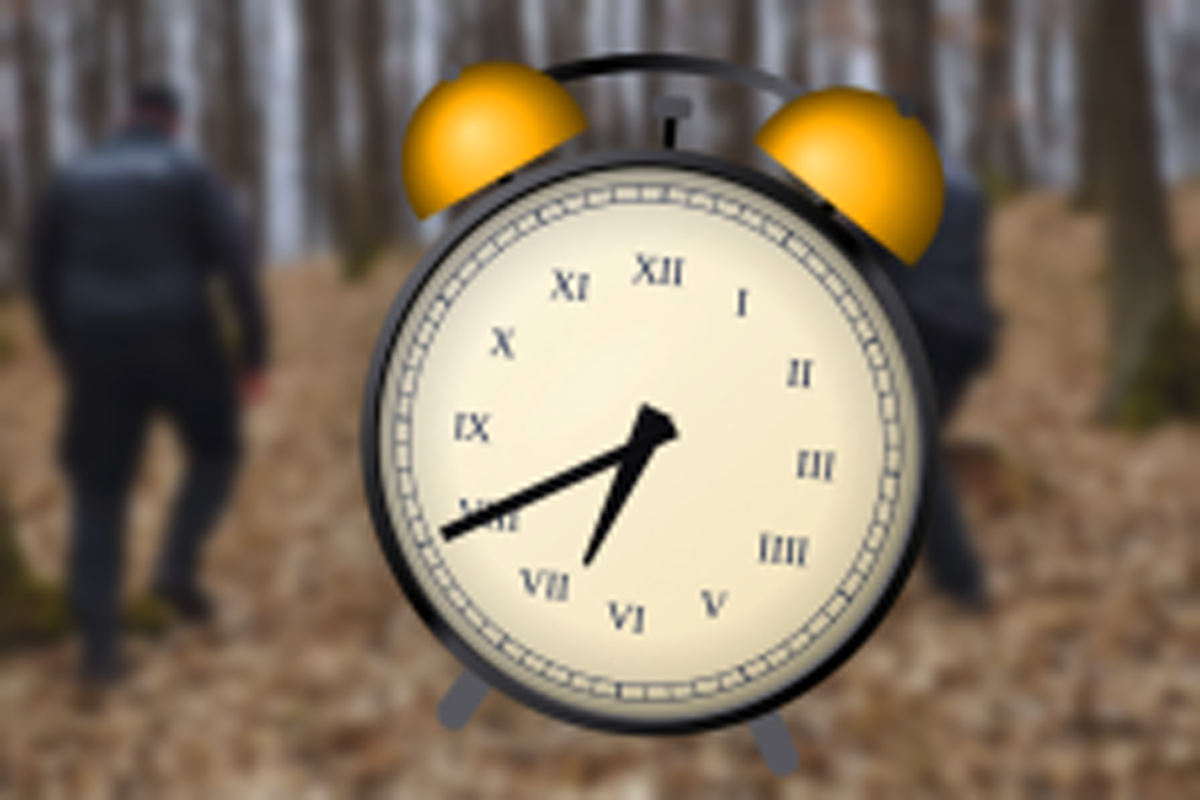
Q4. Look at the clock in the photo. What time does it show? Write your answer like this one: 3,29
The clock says 6,40
